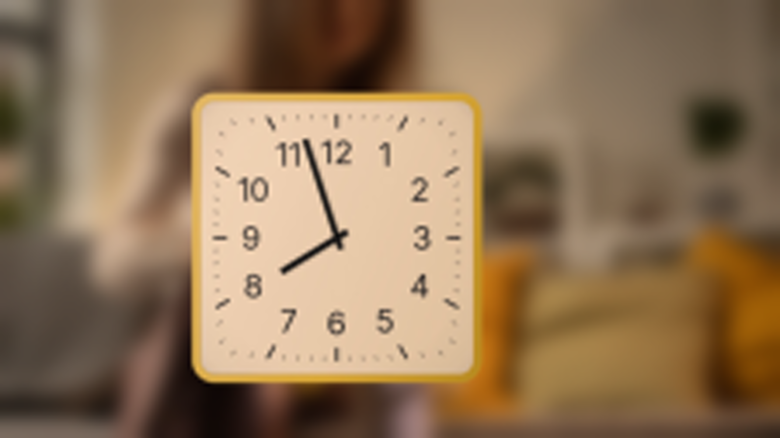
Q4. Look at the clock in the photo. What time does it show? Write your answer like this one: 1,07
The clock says 7,57
